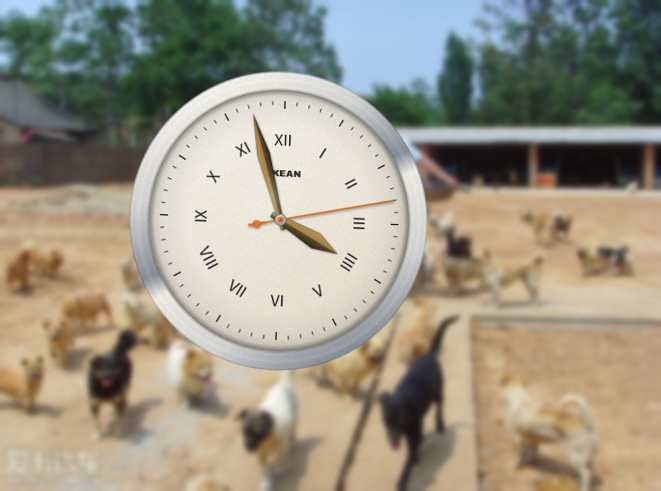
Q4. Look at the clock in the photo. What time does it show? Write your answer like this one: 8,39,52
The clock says 3,57,13
